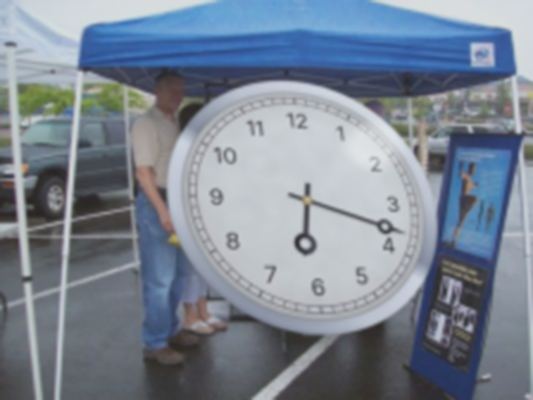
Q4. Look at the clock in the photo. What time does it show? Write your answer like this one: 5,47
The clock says 6,18
